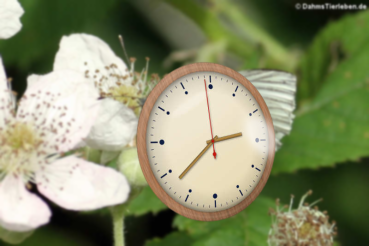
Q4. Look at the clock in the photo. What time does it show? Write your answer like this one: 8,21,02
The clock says 2,37,59
